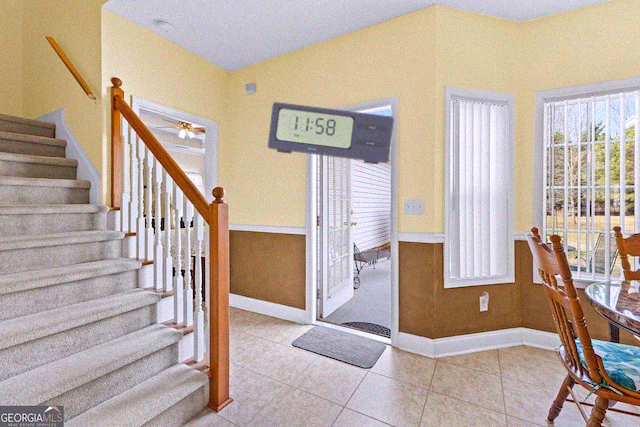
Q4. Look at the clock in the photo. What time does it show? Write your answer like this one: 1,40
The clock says 11,58
